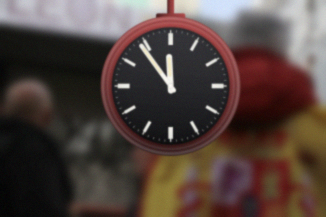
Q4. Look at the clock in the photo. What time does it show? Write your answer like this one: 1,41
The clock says 11,54
